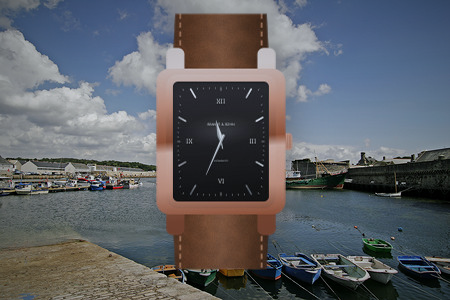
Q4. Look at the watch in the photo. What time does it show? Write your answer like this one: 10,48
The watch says 11,34
